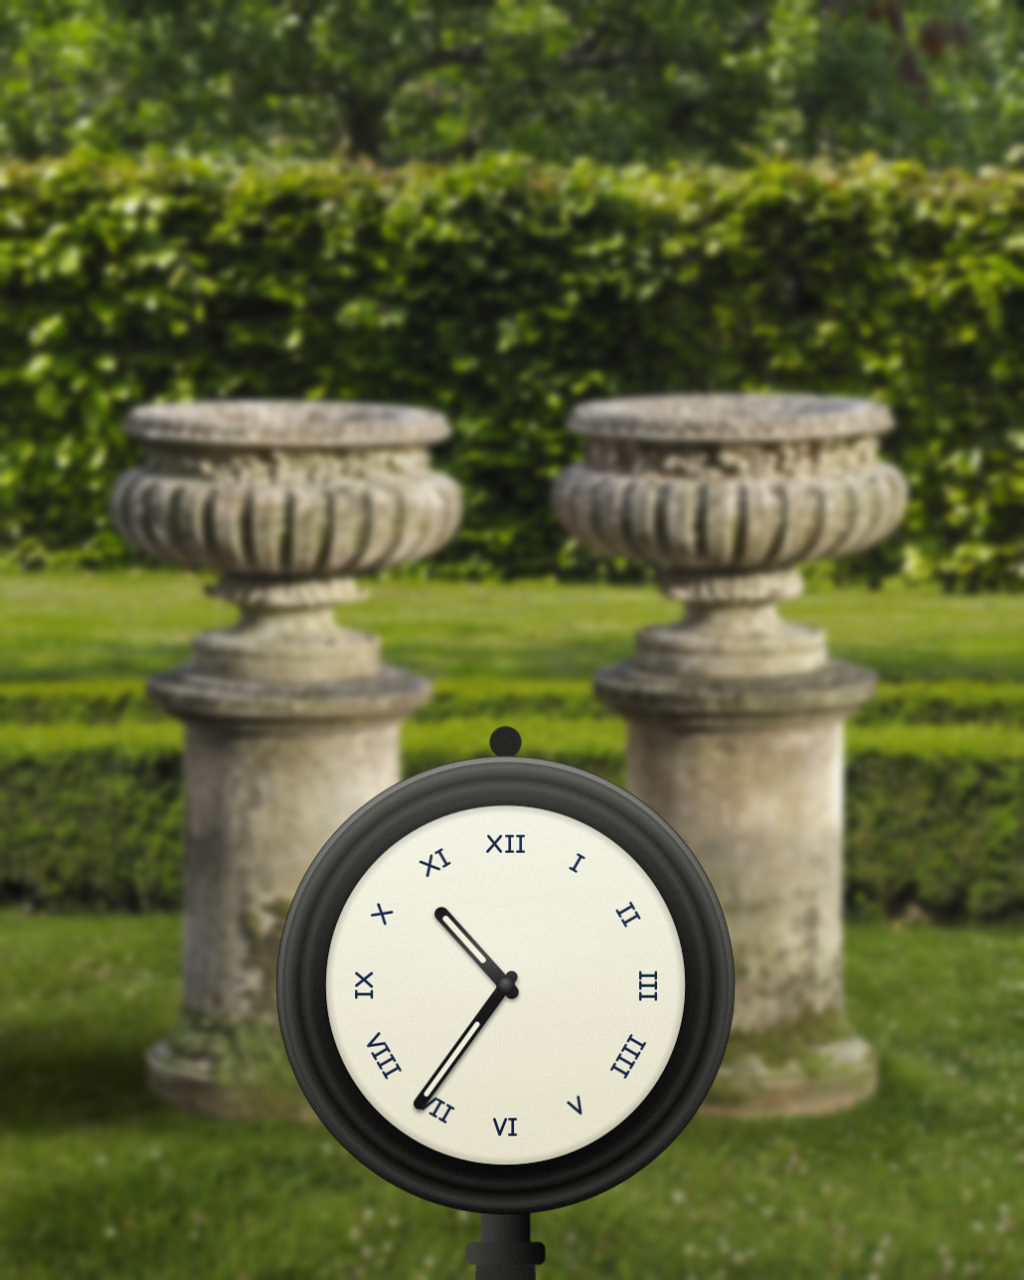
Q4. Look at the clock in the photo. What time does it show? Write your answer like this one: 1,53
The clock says 10,36
